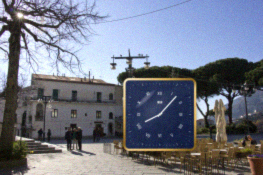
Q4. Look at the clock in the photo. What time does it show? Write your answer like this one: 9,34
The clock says 8,07
